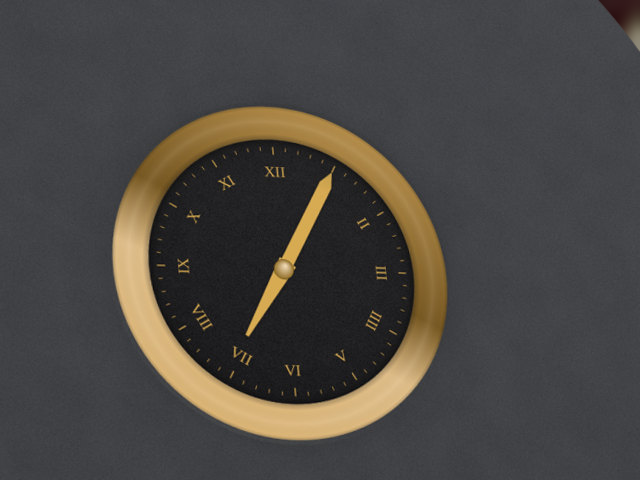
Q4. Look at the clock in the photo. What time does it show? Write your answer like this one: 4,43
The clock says 7,05
